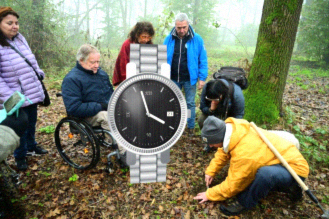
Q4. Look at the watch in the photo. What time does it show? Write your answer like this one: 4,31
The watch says 3,57
